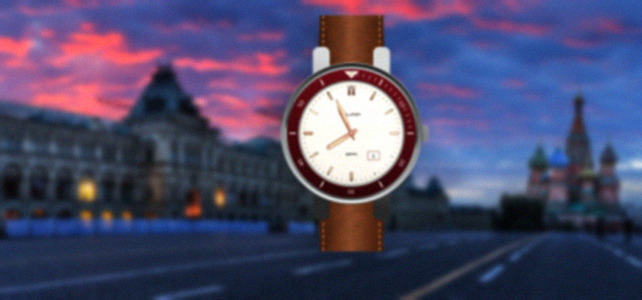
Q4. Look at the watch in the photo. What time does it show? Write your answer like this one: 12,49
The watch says 7,56
